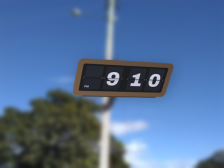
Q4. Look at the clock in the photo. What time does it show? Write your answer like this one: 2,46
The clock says 9,10
